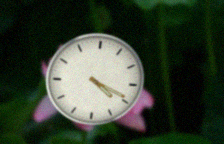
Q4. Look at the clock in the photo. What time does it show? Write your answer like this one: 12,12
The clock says 4,19
